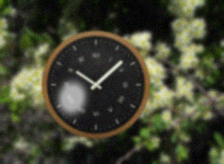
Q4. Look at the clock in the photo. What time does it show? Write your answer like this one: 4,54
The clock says 10,08
